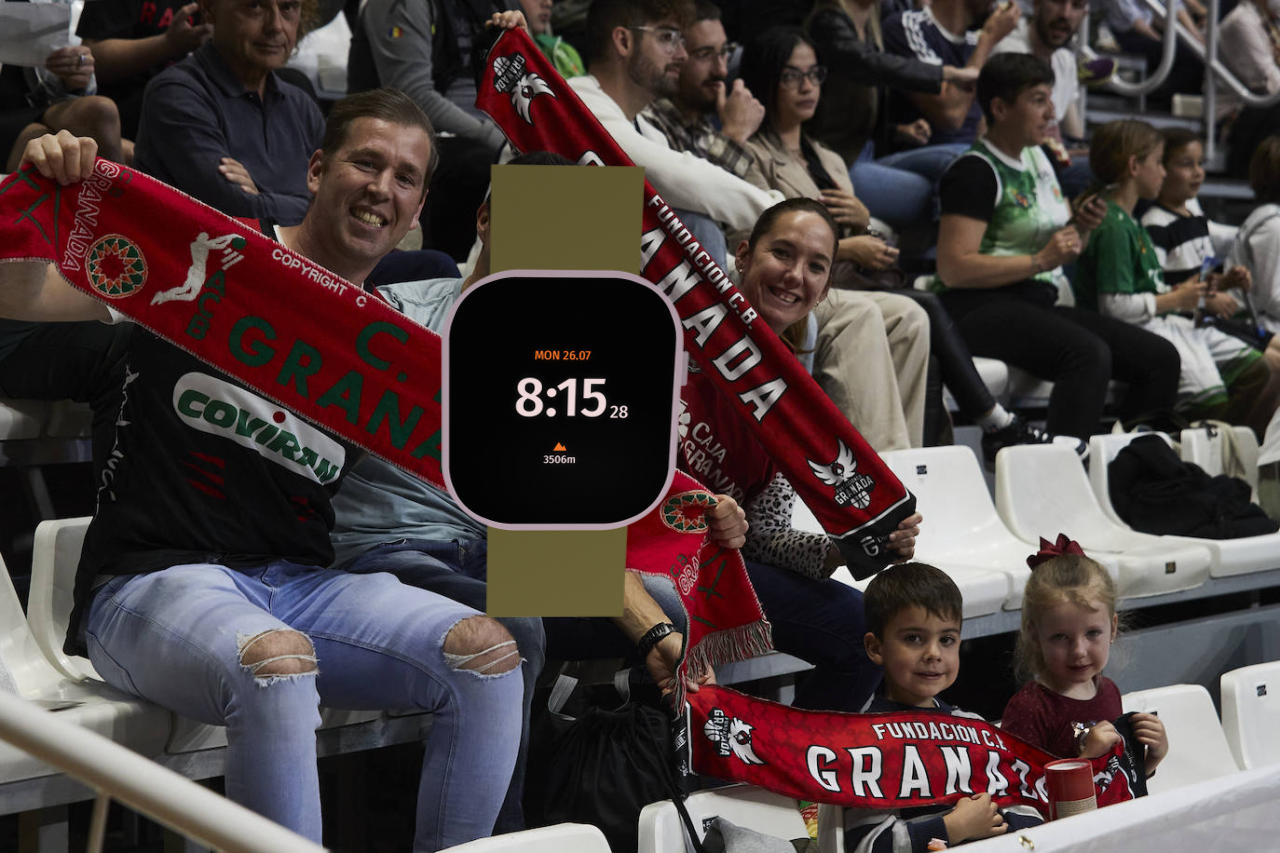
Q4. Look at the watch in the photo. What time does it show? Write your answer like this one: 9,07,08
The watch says 8,15,28
